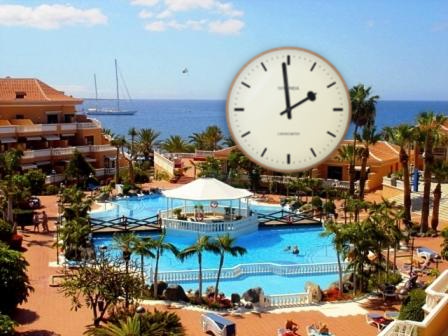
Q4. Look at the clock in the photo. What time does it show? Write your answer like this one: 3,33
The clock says 1,59
